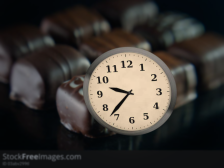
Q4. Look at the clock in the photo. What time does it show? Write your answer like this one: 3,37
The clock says 9,37
